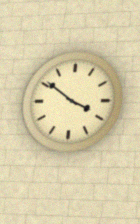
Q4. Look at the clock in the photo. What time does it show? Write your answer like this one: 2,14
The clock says 3,51
